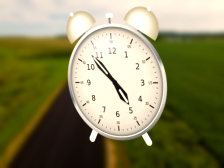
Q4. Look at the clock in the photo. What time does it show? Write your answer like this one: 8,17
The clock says 4,53
